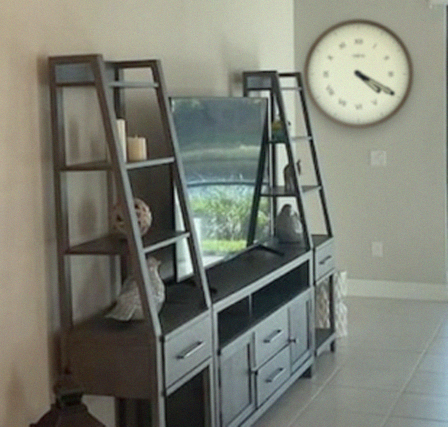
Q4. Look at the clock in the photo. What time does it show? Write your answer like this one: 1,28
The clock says 4,20
